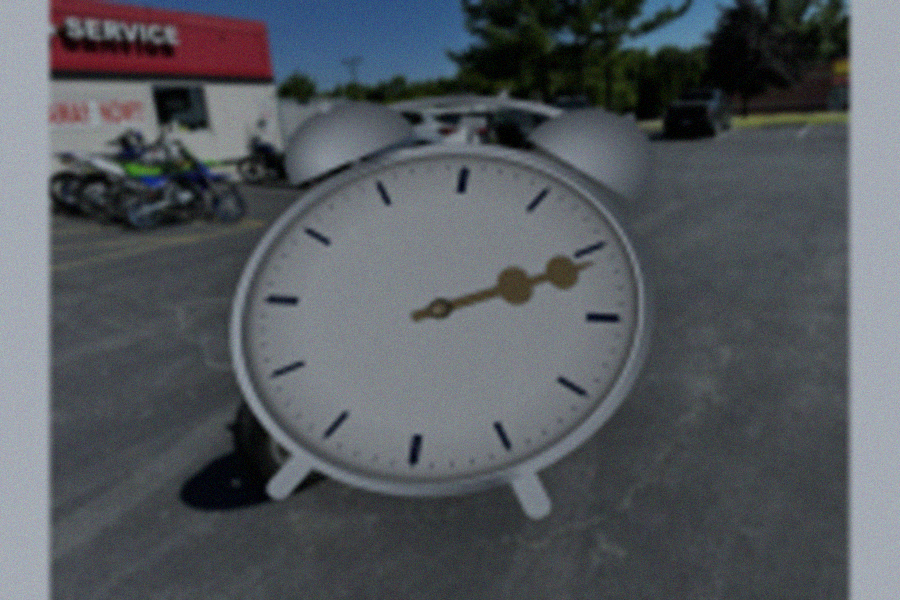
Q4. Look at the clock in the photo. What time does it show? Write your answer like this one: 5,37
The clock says 2,11
